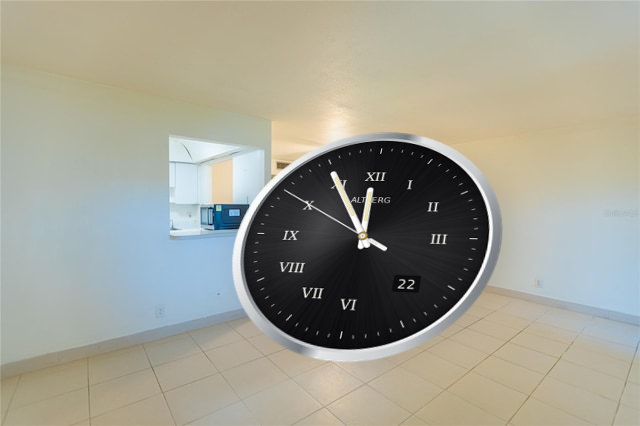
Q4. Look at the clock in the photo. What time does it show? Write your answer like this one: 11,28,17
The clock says 11,54,50
